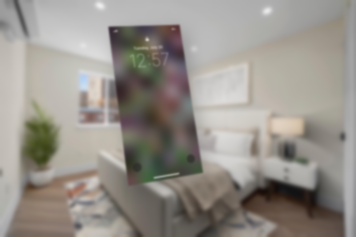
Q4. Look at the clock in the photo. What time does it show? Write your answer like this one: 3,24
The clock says 12,57
